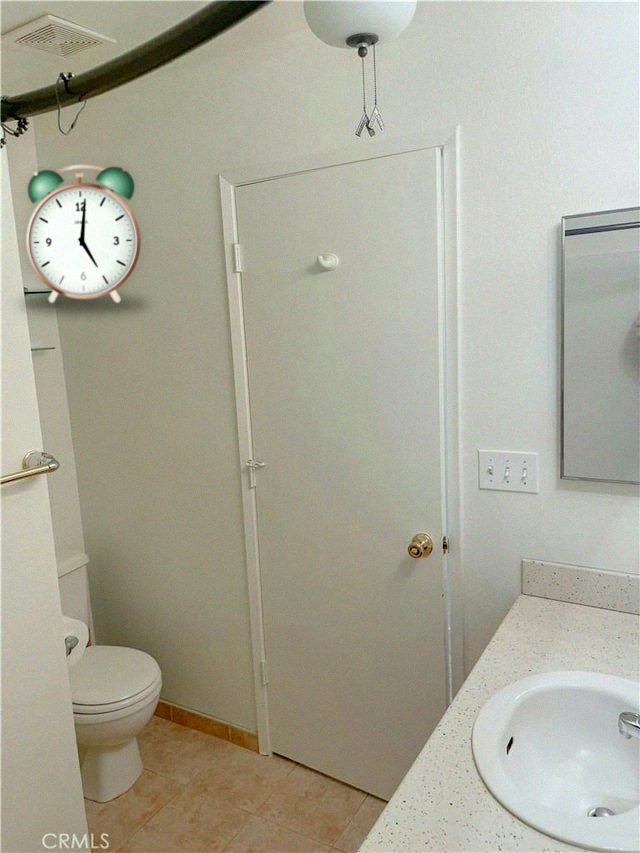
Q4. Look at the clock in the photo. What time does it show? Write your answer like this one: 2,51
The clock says 5,01
